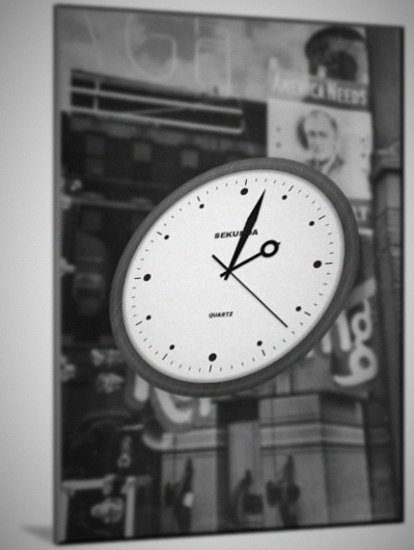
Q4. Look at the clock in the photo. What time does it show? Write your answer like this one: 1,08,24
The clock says 2,02,22
